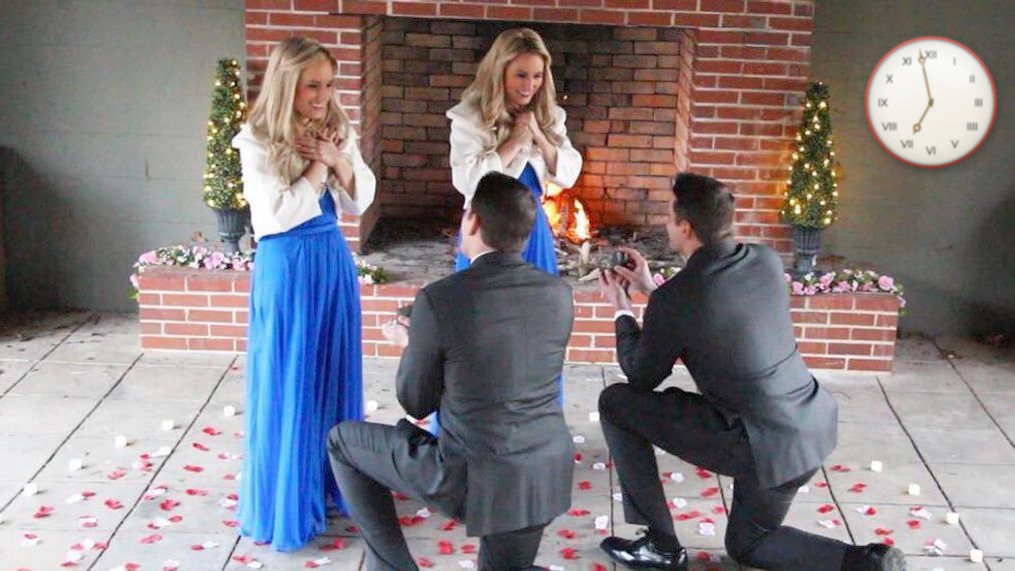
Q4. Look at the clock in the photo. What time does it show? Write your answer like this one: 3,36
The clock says 6,58
